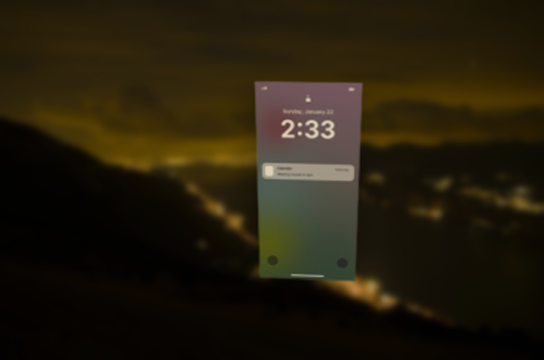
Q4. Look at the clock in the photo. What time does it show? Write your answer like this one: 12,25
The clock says 2,33
